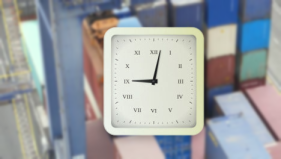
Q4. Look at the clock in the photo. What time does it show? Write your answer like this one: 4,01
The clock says 9,02
